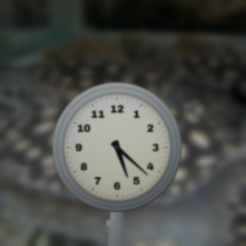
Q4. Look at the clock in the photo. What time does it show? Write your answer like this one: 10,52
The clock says 5,22
